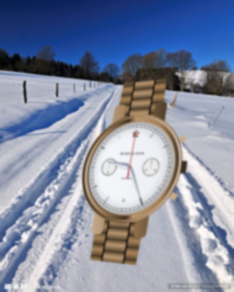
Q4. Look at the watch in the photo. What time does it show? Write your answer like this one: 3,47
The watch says 9,25
